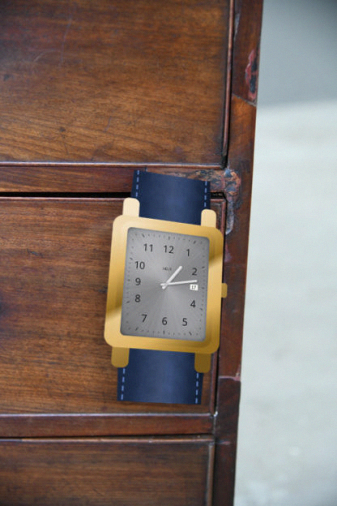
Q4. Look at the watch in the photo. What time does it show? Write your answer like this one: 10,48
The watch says 1,13
